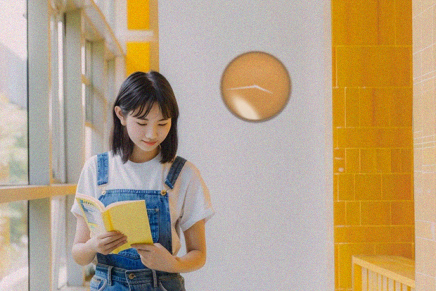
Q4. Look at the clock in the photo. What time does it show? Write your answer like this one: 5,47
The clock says 3,44
